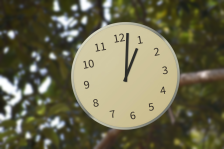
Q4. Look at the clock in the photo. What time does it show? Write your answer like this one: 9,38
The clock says 1,02
